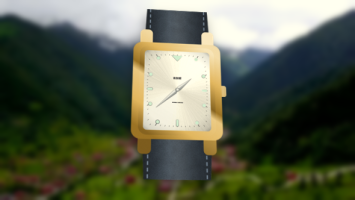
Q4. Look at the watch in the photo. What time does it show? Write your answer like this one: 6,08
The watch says 1,38
